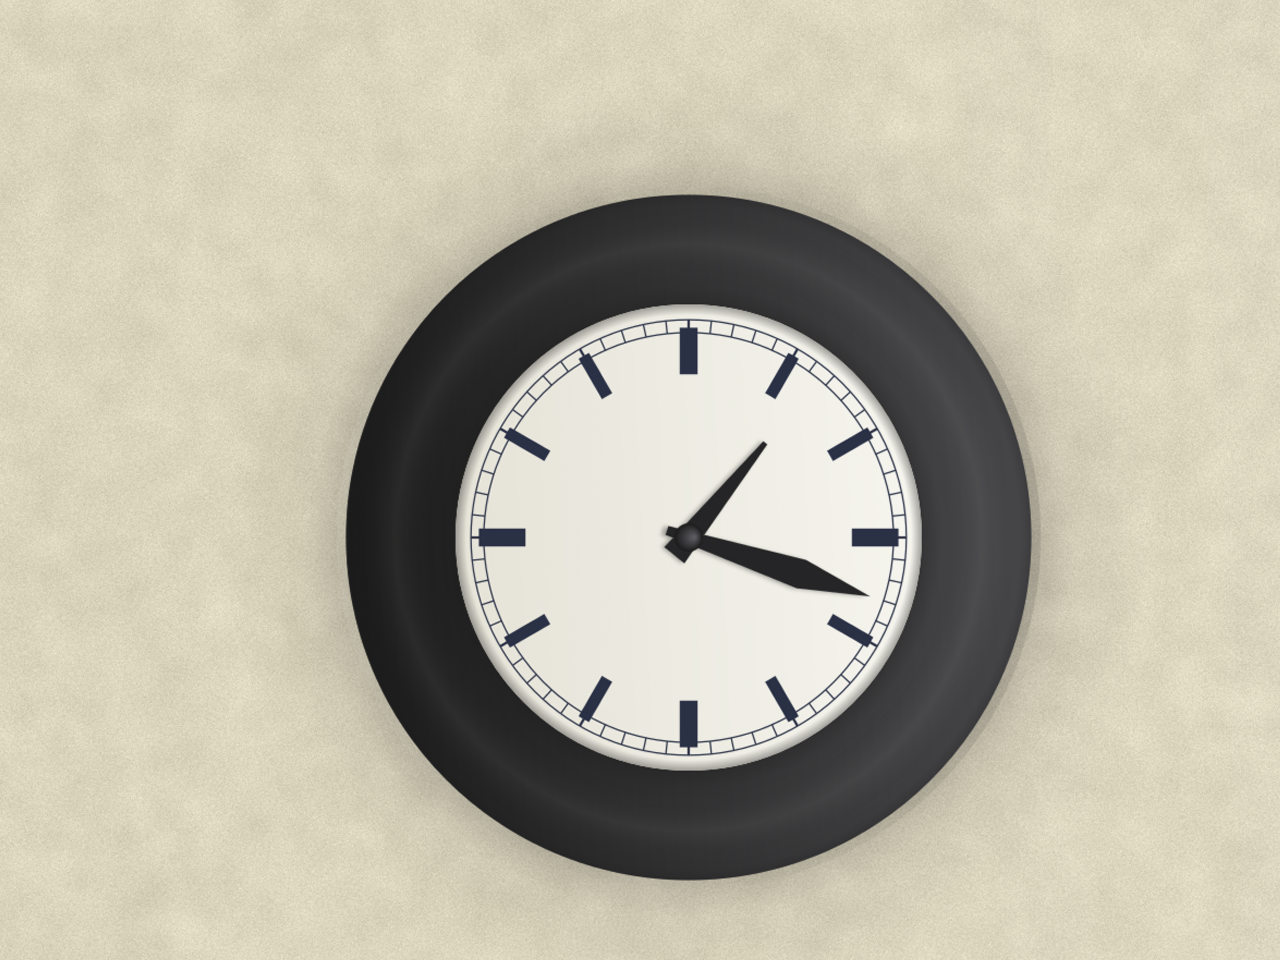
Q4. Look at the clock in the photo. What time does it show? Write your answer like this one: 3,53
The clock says 1,18
